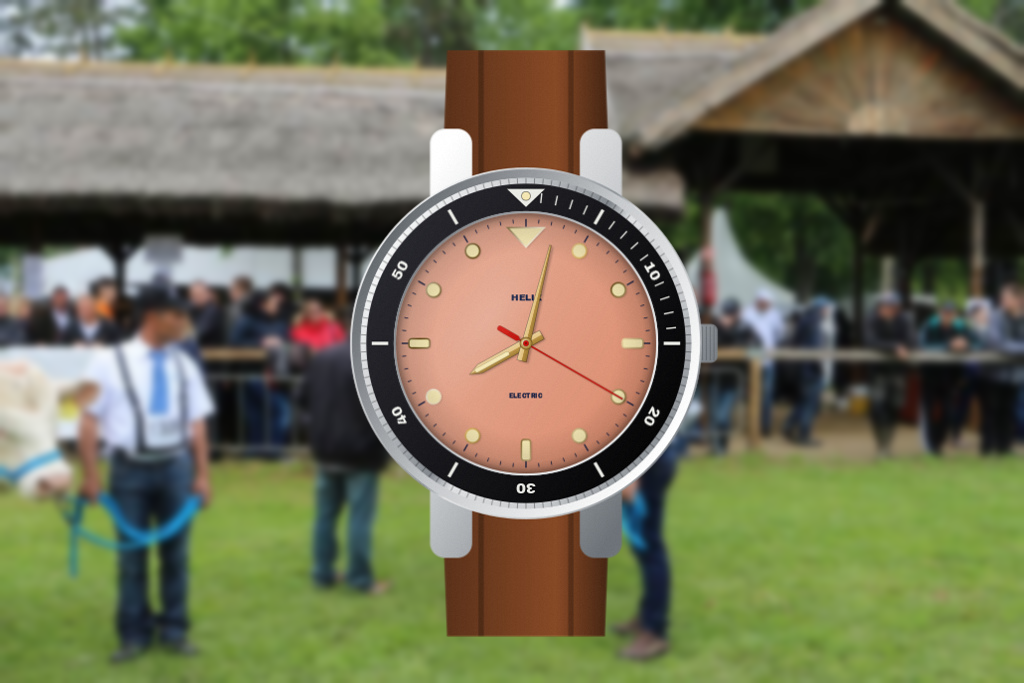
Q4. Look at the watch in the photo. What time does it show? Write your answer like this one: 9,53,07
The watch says 8,02,20
